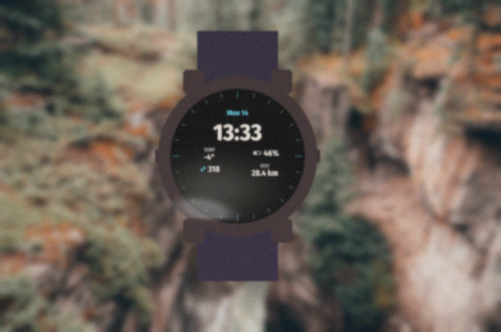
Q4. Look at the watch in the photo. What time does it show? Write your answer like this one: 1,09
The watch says 13,33
